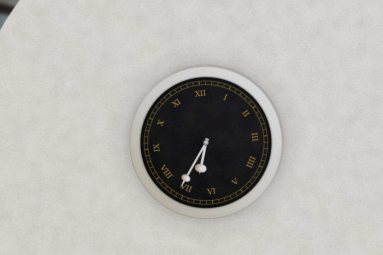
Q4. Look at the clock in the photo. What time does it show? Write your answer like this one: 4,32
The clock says 6,36
